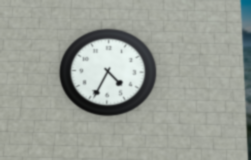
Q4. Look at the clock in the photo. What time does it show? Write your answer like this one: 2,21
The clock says 4,34
